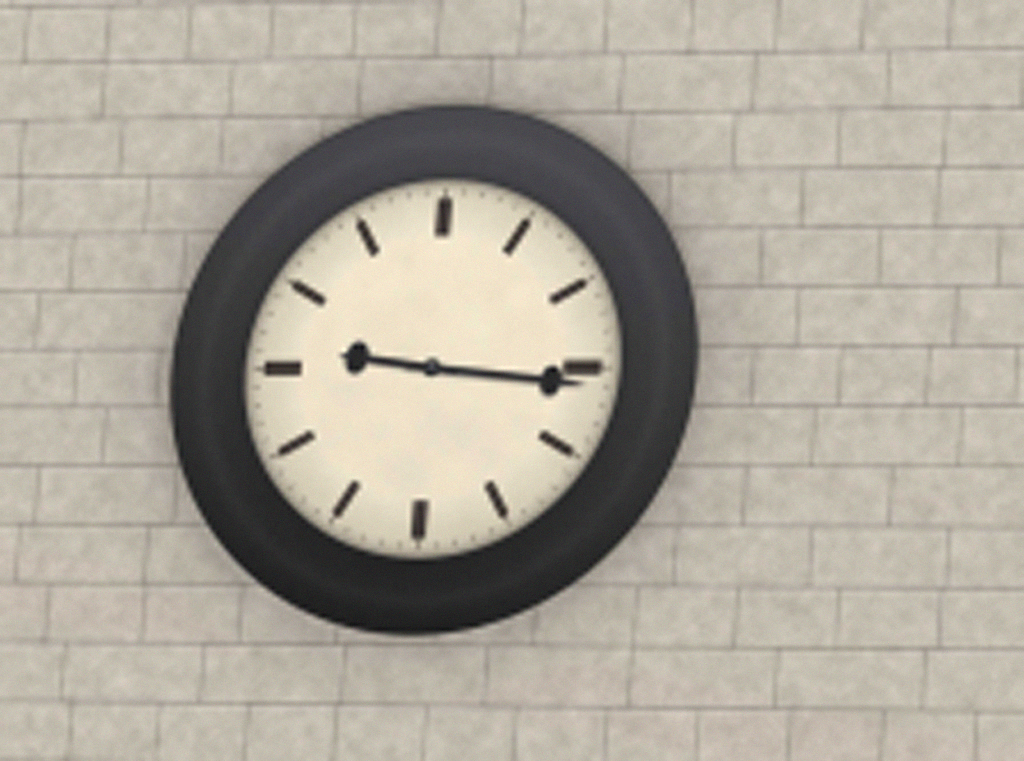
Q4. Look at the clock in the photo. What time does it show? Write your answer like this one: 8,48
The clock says 9,16
